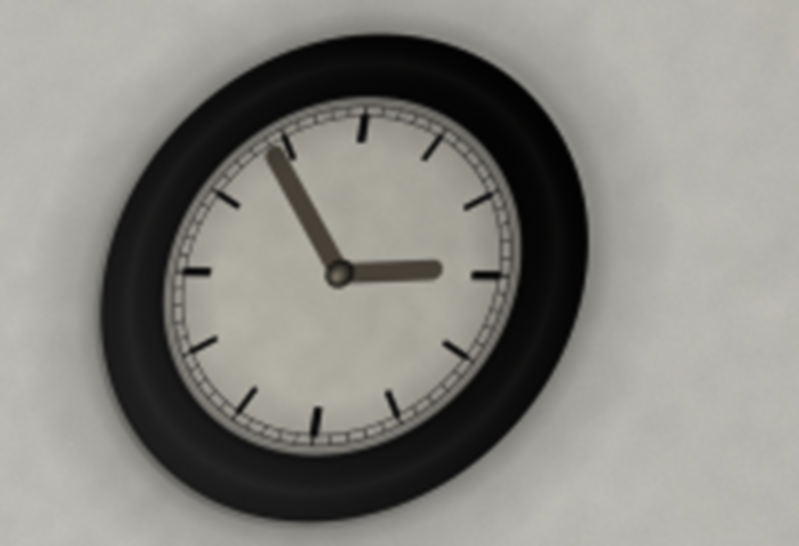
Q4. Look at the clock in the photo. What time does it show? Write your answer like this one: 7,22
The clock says 2,54
